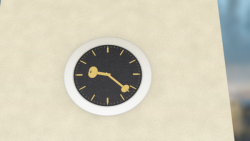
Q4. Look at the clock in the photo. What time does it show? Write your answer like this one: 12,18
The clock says 9,22
